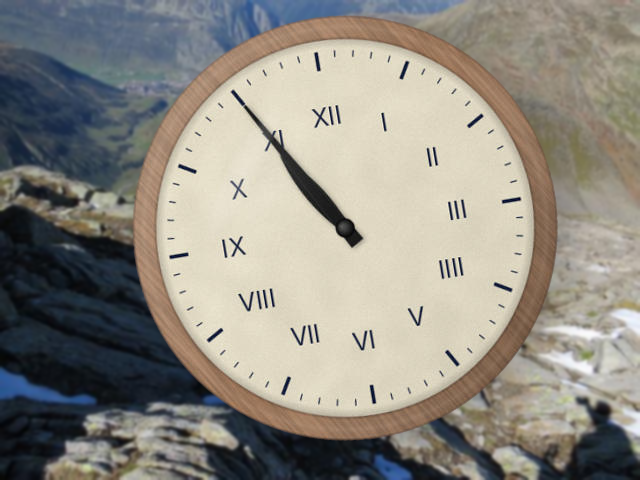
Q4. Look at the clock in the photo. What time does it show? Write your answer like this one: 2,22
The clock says 10,55
